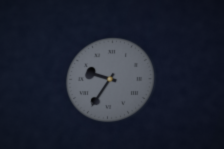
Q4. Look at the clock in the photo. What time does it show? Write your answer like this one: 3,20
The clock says 9,35
